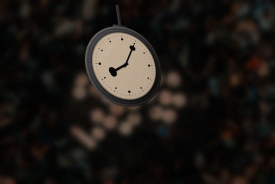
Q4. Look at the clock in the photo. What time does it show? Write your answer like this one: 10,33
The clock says 8,05
